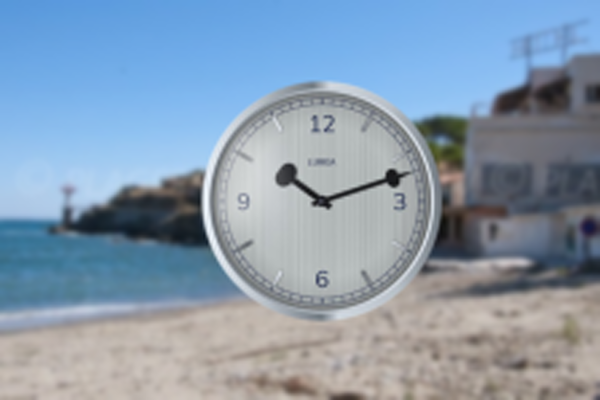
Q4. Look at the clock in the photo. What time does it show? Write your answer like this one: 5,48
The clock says 10,12
